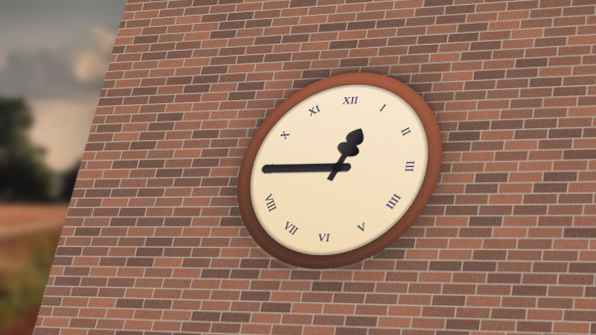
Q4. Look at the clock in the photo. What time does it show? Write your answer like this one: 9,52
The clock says 12,45
